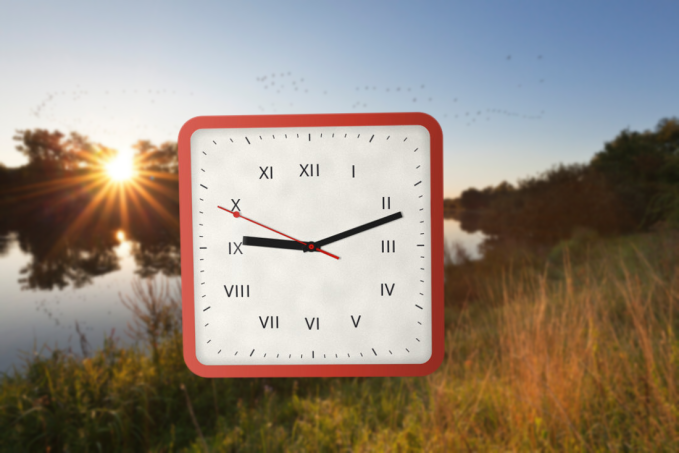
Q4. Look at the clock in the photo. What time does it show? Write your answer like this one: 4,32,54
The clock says 9,11,49
